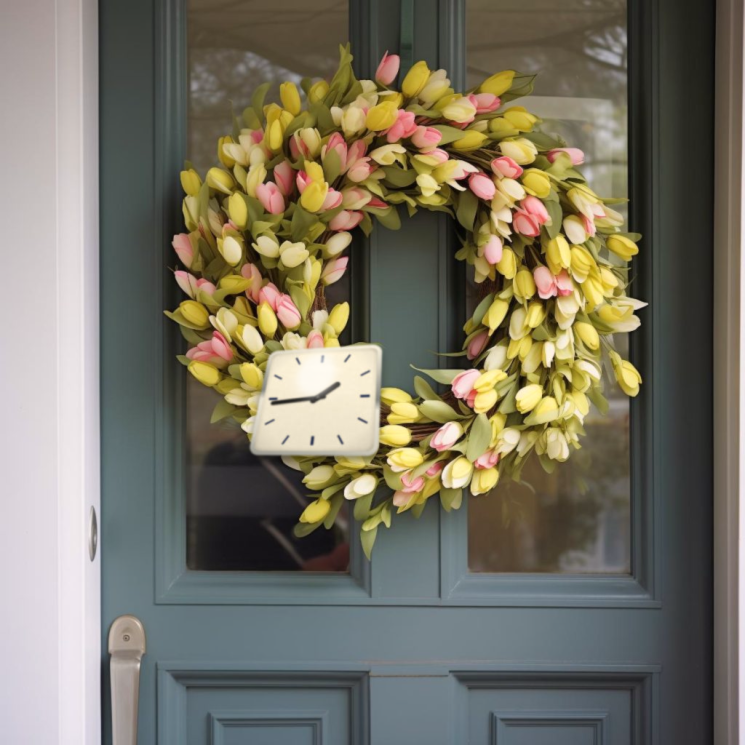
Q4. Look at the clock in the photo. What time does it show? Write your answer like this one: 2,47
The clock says 1,44
